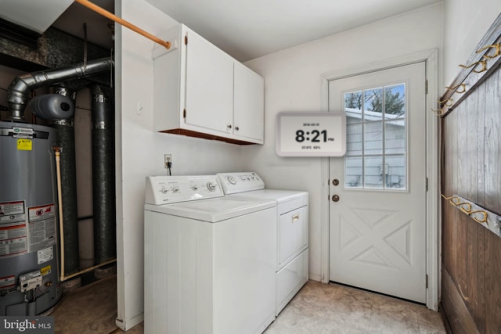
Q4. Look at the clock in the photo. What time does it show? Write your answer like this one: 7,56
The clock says 8,21
